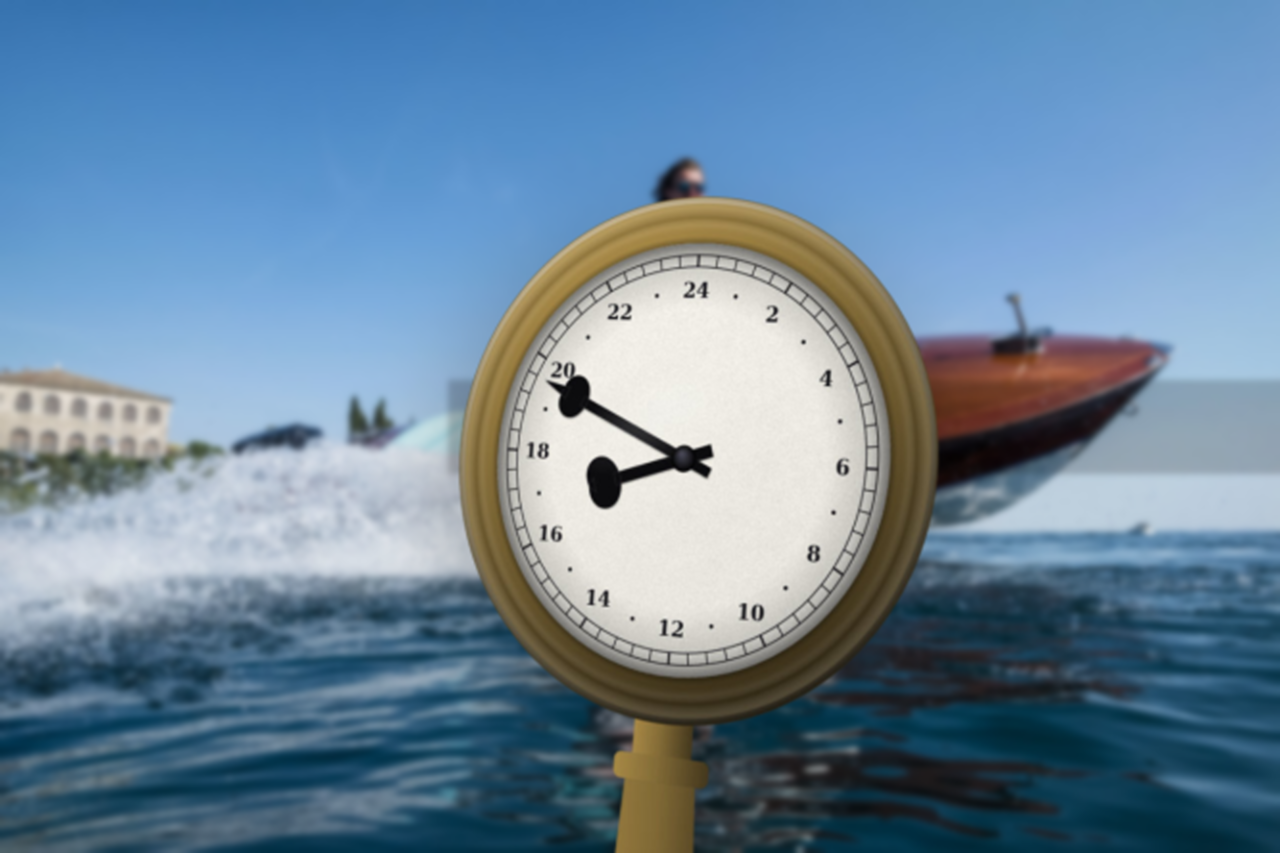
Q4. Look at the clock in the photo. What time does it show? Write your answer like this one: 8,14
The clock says 16,49
